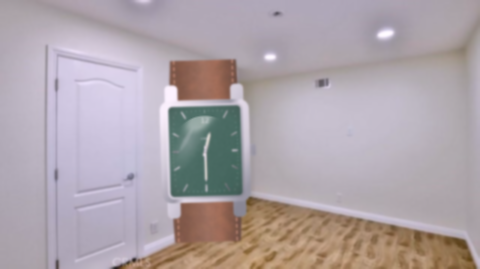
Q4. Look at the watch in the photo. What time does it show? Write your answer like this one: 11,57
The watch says 12,30
